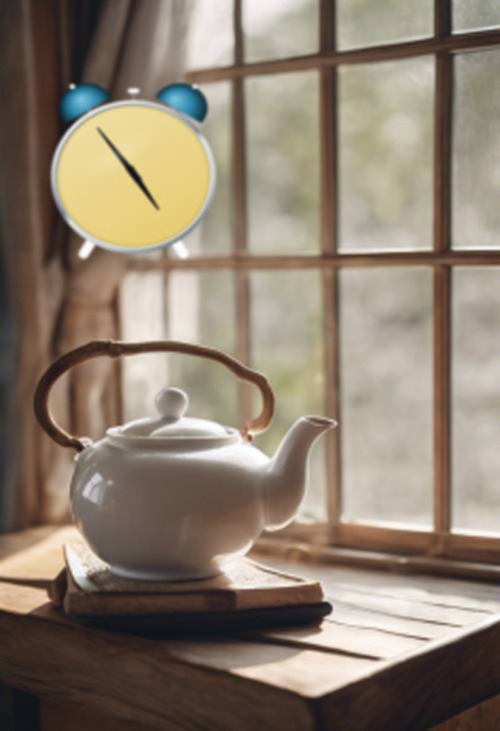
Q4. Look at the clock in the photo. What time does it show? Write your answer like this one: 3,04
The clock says 4,54
